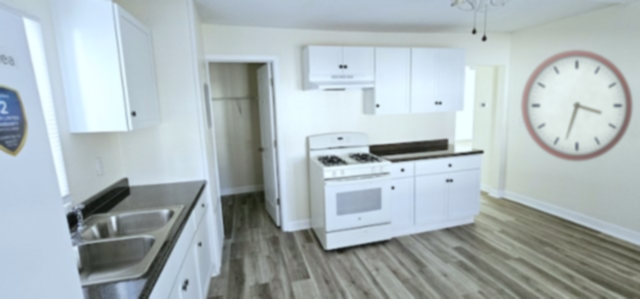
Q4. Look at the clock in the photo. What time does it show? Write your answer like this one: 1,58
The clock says 3,33
